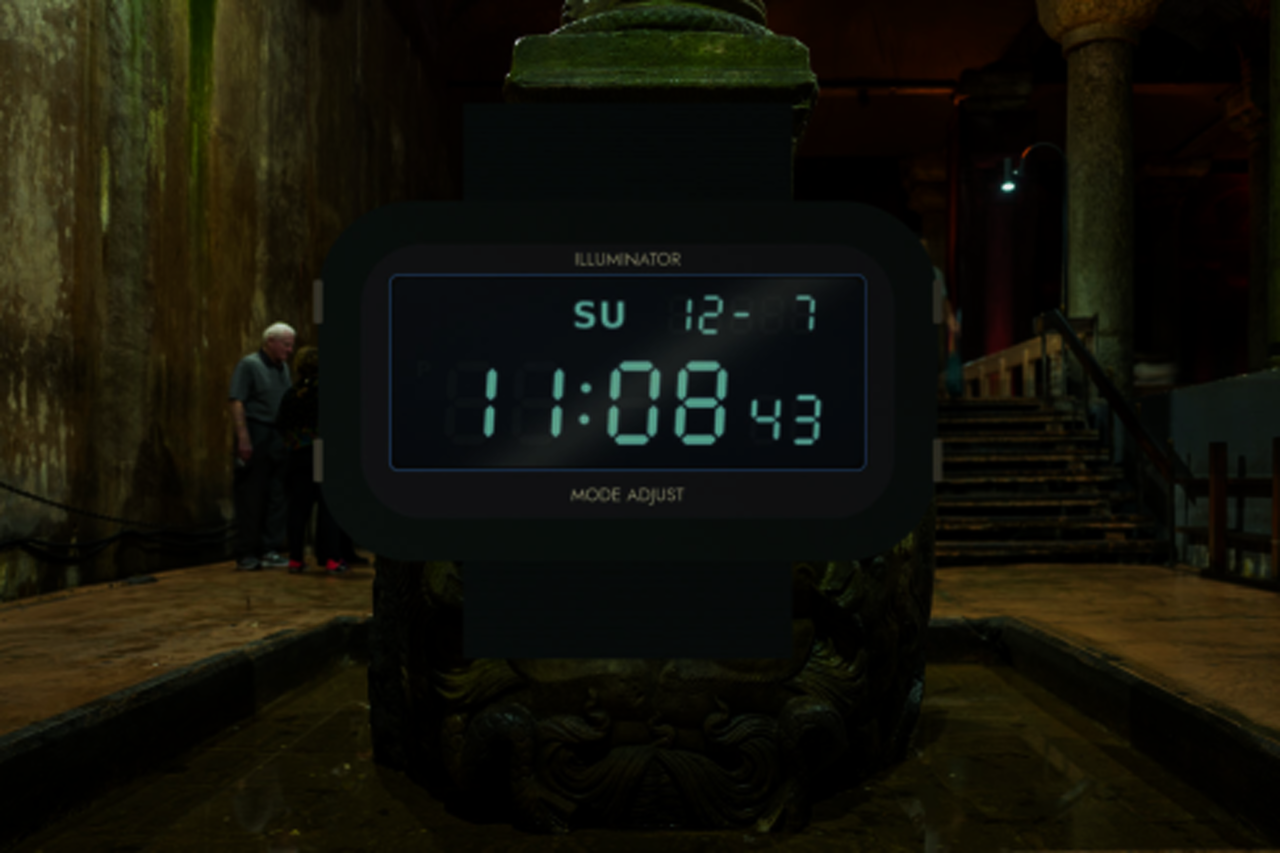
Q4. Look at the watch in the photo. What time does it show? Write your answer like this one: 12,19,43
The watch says 11,08,43
